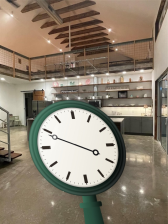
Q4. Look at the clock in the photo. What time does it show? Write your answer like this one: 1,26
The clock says 3,49
